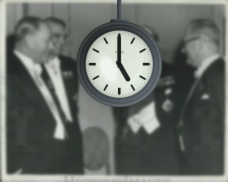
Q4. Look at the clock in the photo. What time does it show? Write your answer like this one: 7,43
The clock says 5,00
